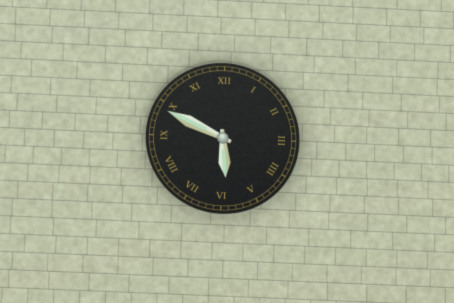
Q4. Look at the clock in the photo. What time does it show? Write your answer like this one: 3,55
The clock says 5,49
